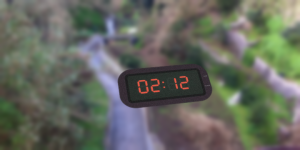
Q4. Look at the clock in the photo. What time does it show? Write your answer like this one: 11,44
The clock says 2,12
